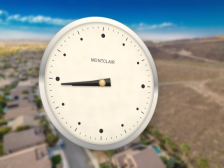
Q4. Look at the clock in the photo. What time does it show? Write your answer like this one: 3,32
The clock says 8,44
